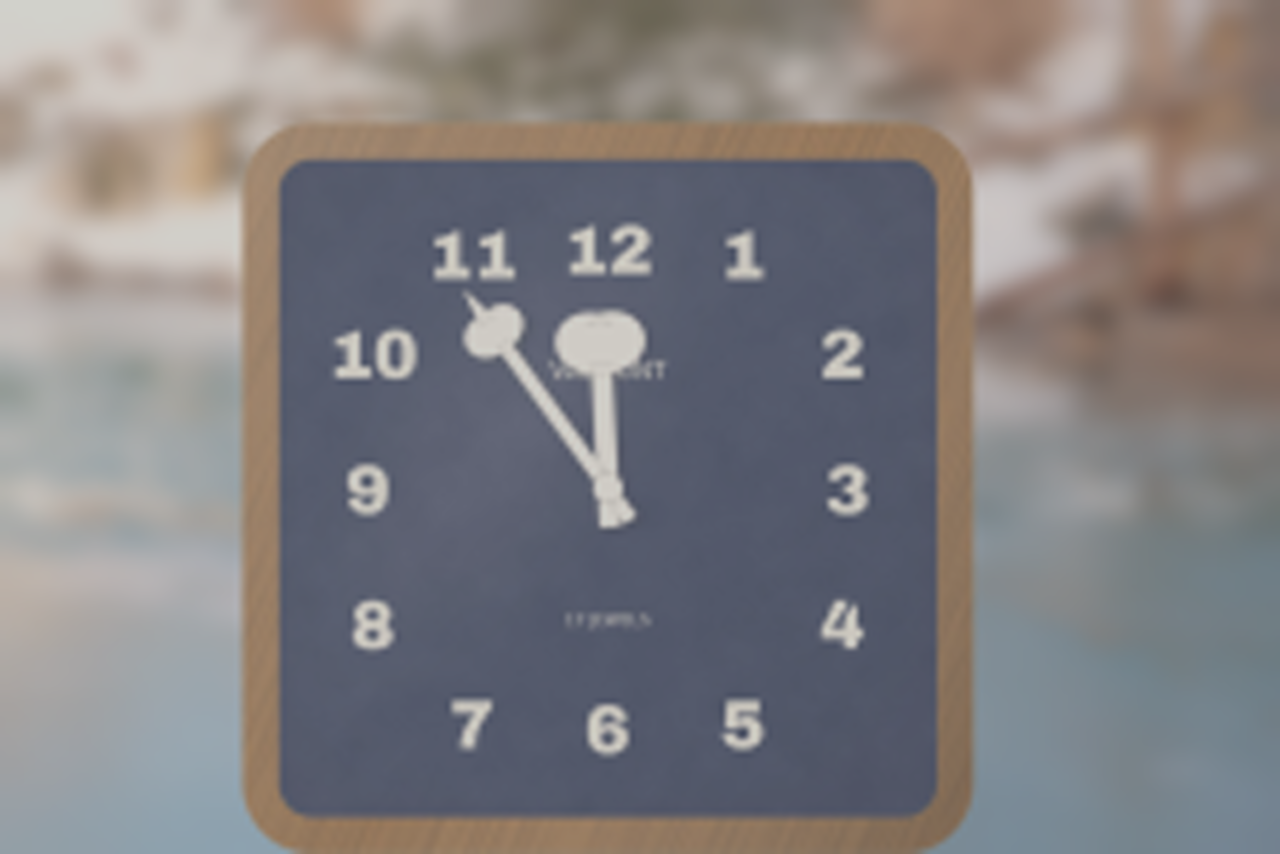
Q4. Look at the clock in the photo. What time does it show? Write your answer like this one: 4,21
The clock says 11,54
